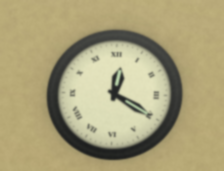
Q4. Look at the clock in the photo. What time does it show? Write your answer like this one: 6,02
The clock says 12,20
